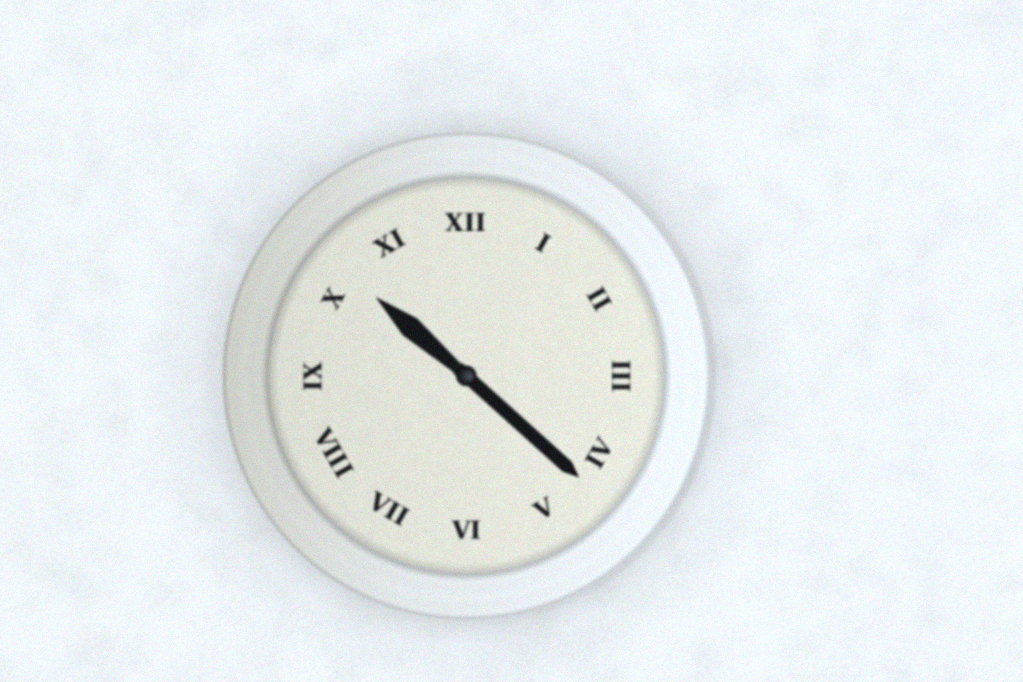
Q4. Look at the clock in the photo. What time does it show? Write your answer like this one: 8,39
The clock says 10,22
